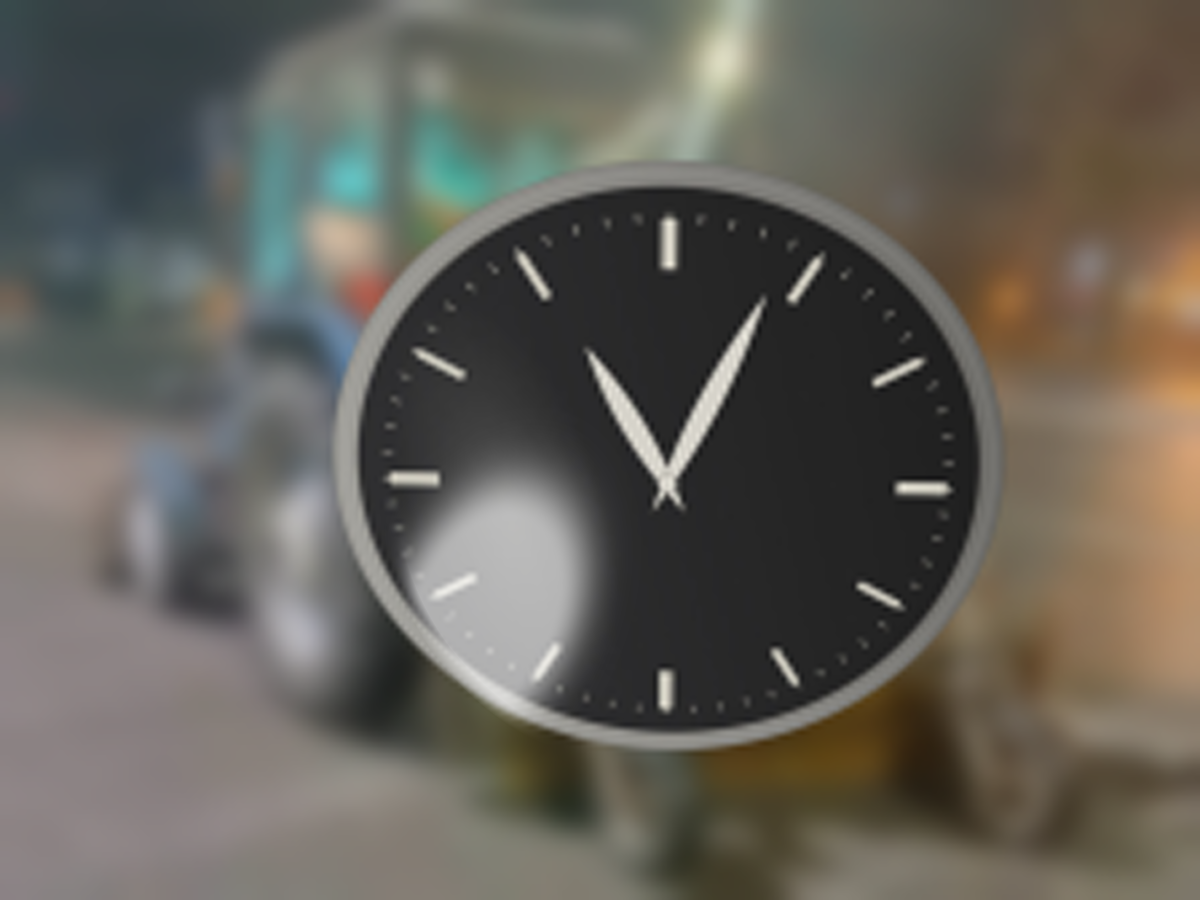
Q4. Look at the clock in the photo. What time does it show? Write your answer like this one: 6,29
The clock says 11,04
